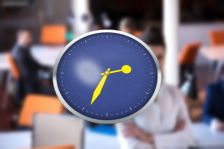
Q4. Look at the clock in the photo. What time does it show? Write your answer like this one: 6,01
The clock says 2,34
